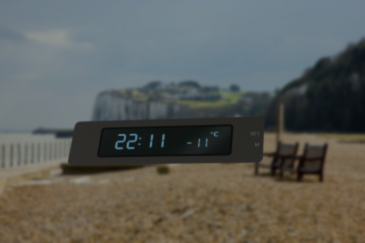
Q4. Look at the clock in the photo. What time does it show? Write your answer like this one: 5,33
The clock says 22,11
